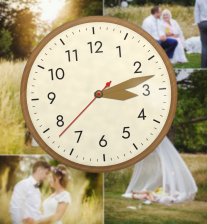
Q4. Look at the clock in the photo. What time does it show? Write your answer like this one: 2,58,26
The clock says 3,12,38
